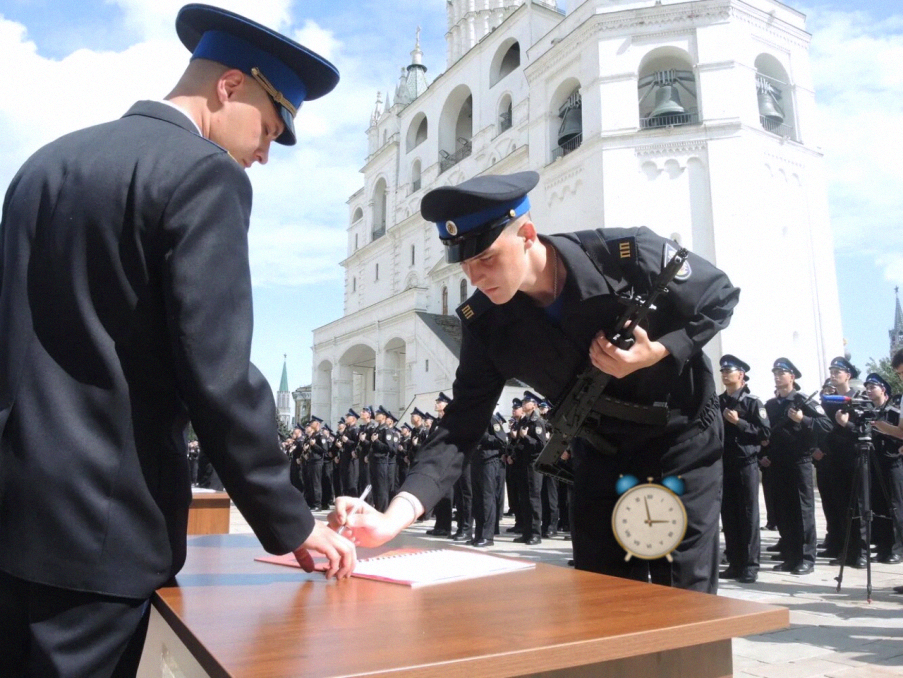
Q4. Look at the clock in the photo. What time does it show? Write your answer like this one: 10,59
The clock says 2,58
